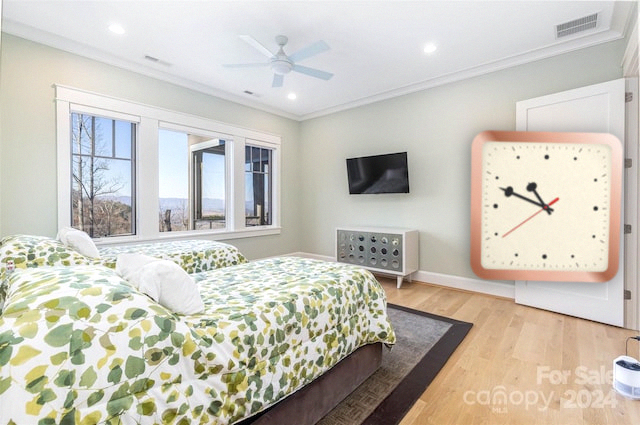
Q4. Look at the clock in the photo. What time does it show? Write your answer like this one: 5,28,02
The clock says 10,48,39
